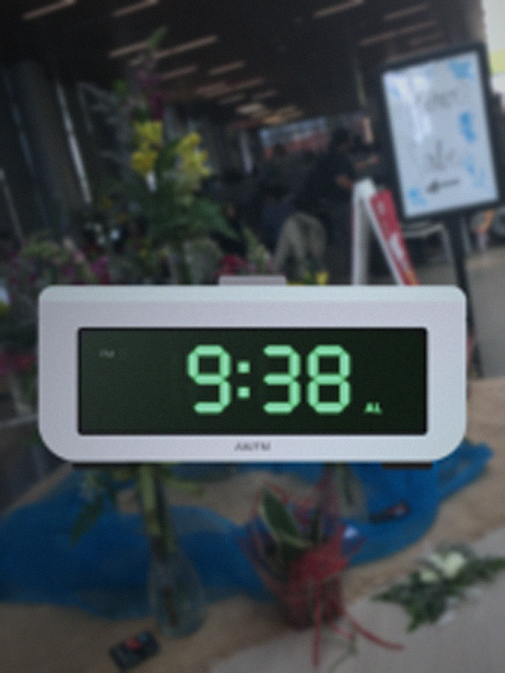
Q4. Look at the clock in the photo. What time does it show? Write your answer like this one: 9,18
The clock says 9,38
